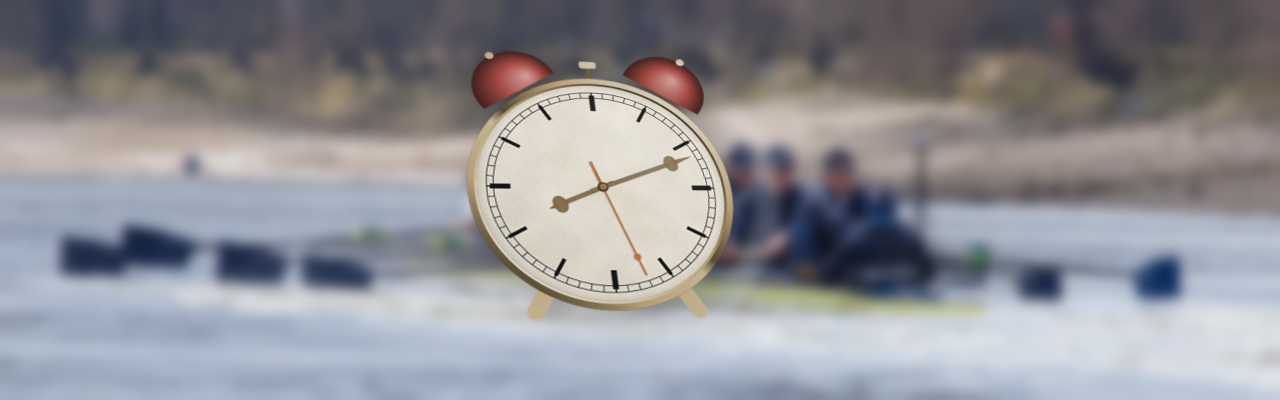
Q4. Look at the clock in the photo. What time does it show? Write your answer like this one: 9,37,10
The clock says 8,11,27
